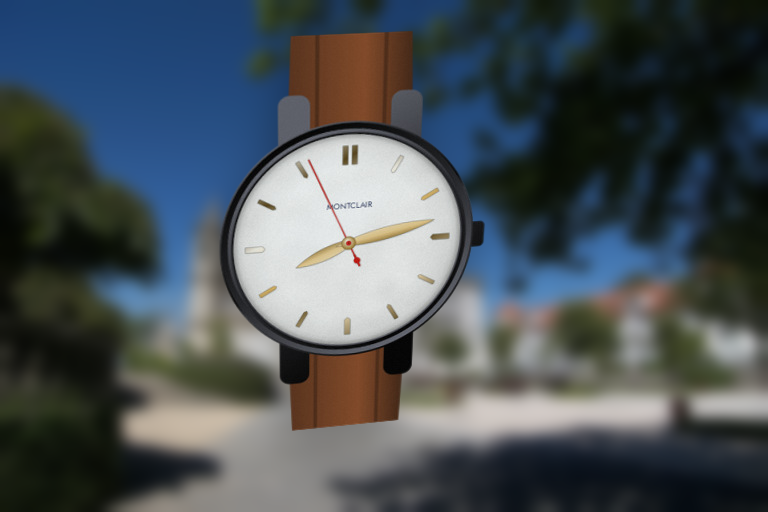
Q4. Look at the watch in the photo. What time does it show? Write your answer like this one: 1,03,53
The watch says 8,12,56
